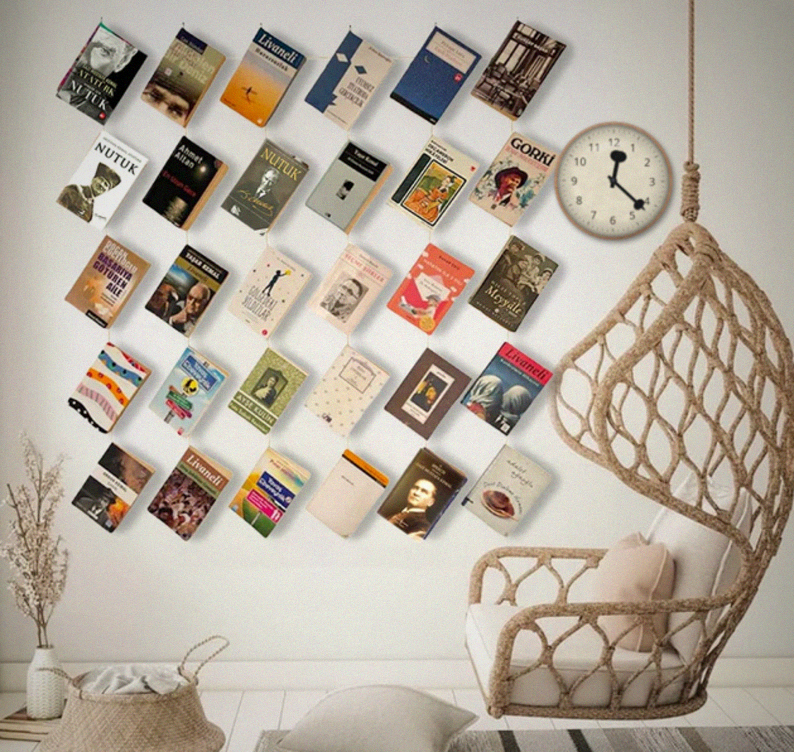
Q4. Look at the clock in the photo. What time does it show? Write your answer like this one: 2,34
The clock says 12,22
